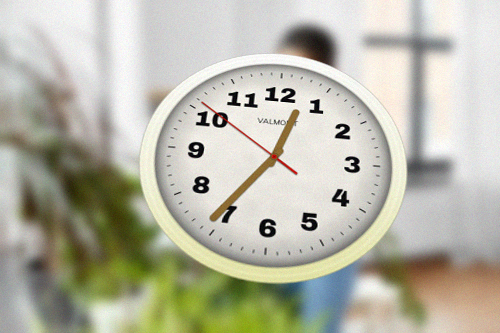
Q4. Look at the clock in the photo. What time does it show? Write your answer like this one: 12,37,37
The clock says 12,35,51
